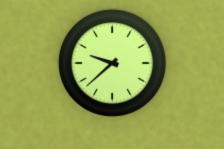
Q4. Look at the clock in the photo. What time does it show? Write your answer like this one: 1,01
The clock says 9,38
